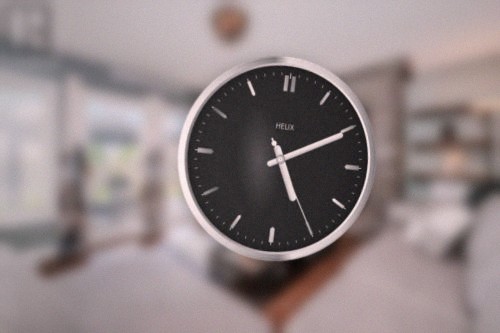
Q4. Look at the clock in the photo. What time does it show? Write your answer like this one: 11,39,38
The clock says 5,10,25
